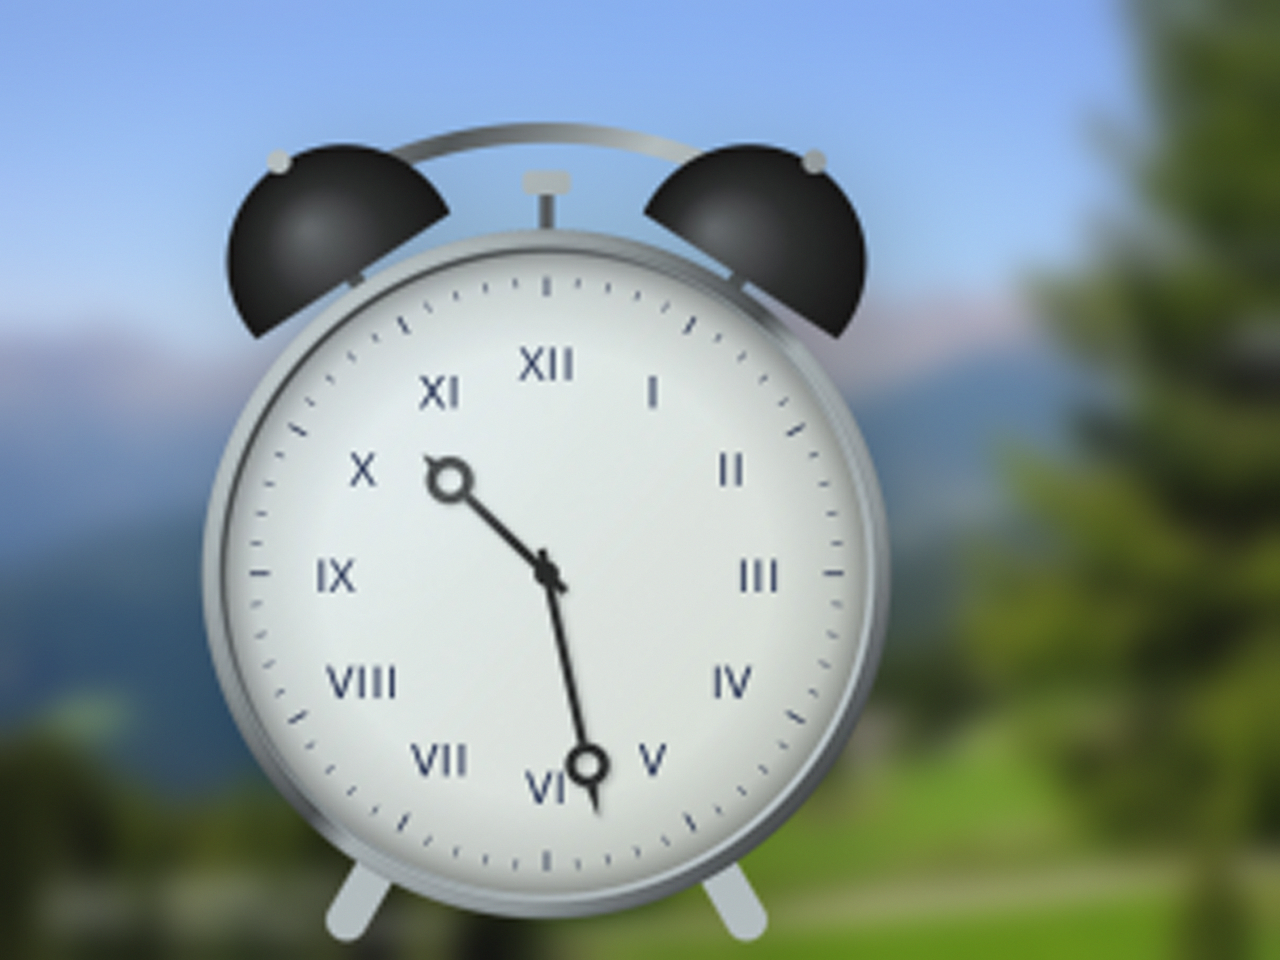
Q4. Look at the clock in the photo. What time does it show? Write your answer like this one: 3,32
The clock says 10,28
